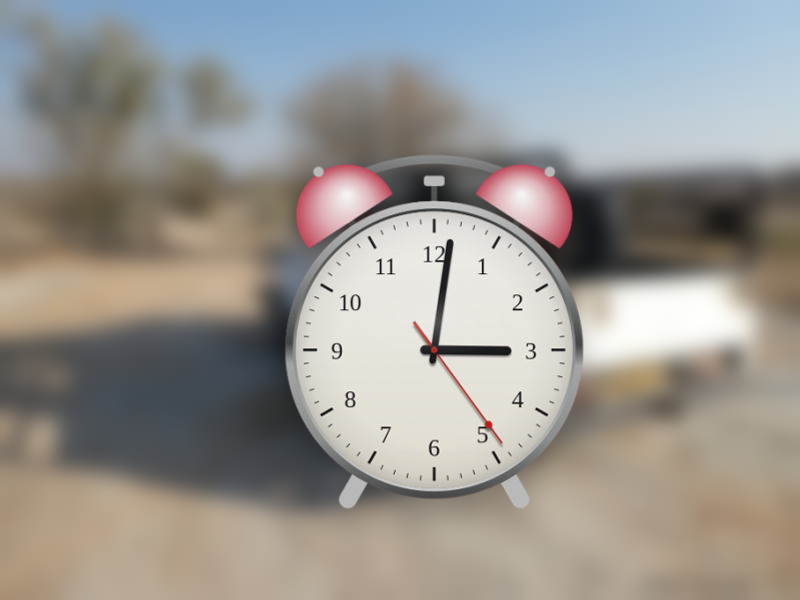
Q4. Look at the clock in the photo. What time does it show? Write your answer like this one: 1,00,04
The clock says 3,01,24
